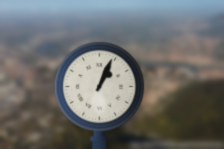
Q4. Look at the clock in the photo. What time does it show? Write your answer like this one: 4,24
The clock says 1,04
